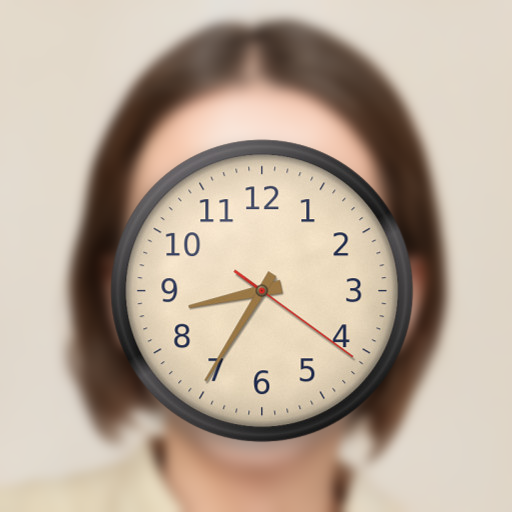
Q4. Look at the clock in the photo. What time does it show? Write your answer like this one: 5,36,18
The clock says 8,35,21
